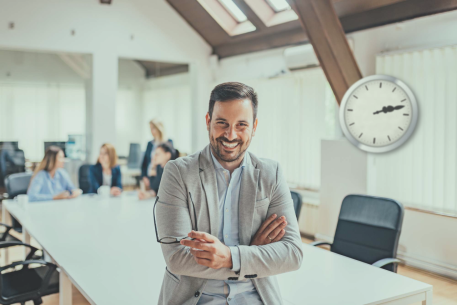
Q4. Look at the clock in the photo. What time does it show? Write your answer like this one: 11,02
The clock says 2,12
